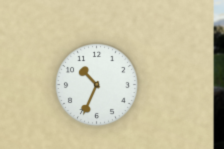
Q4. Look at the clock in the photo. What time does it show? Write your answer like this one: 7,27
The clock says 10,34
